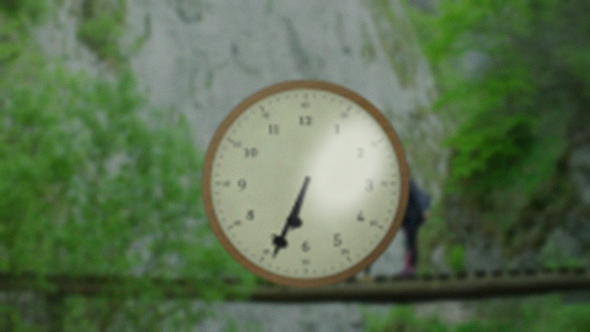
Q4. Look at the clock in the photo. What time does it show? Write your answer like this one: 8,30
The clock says 6,34
